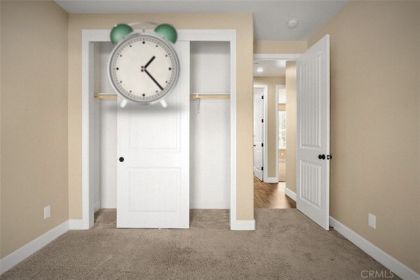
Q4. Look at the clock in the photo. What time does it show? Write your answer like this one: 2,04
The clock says 1,23
